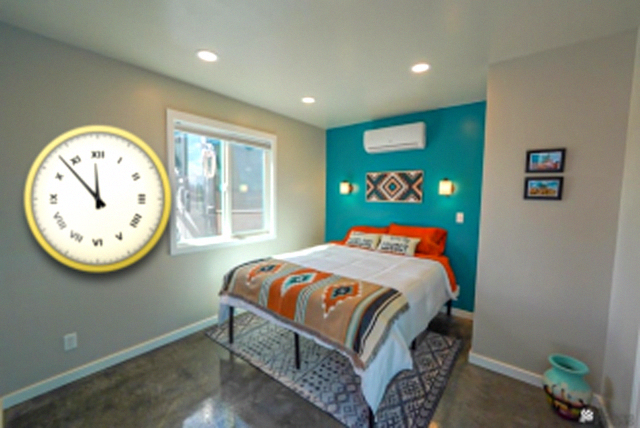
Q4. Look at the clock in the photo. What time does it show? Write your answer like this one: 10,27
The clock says 11,53
